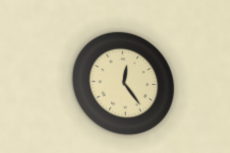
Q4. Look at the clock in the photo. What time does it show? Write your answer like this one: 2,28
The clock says 12,24
